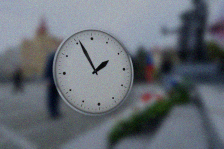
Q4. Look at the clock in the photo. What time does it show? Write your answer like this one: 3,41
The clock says 1,56
